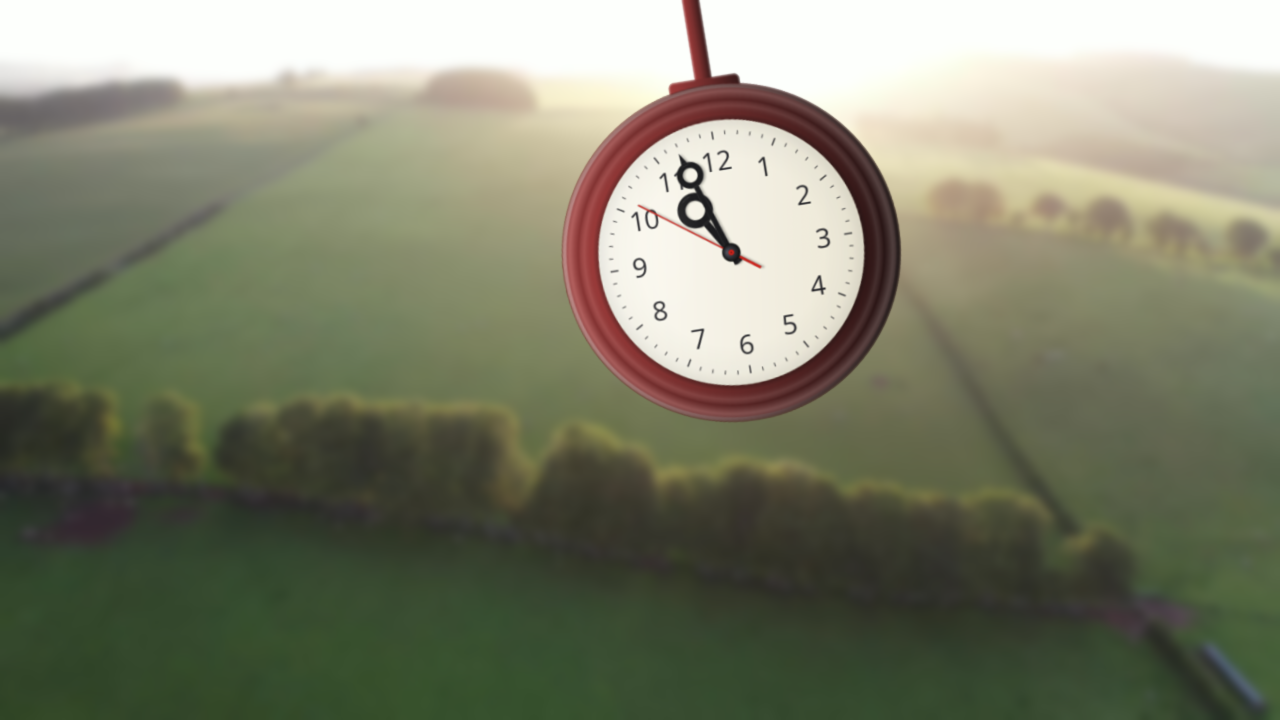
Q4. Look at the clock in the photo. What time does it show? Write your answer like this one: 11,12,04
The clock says 10,56,51
